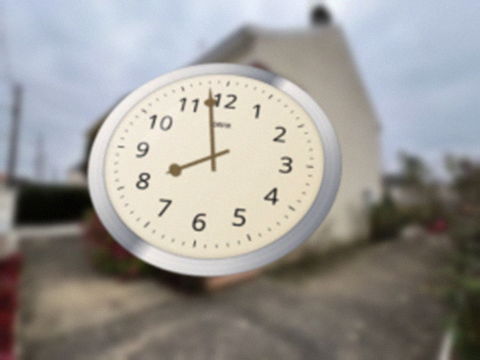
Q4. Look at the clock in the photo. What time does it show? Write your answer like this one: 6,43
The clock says 7,58
